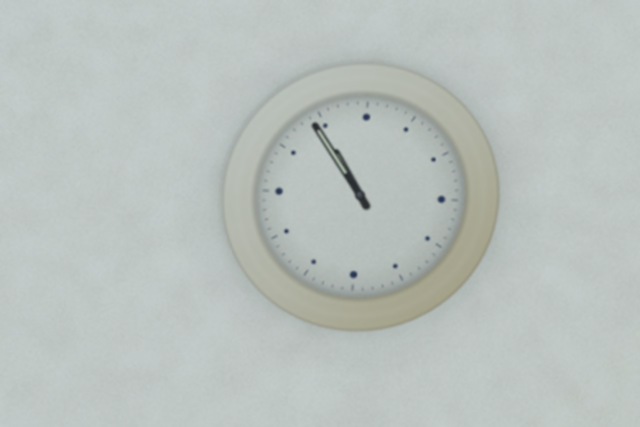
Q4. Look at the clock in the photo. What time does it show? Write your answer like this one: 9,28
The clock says 10,54
